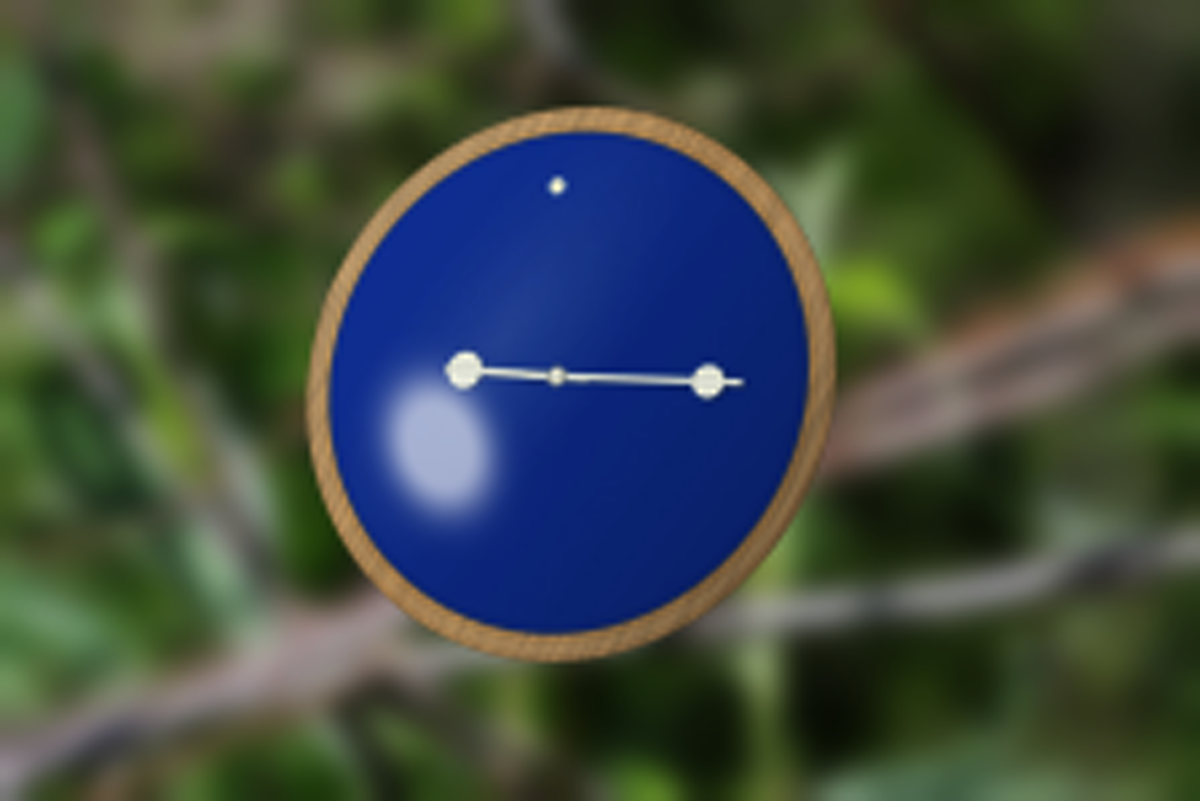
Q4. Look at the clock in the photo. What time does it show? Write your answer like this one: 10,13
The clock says 9,16
